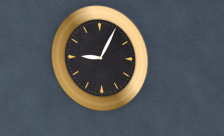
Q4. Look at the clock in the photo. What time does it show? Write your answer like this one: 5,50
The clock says 9,05
